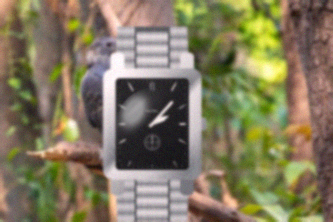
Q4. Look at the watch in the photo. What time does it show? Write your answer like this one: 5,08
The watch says 2,07
